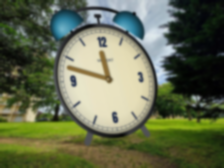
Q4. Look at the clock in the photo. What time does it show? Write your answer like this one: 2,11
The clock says 11,48
